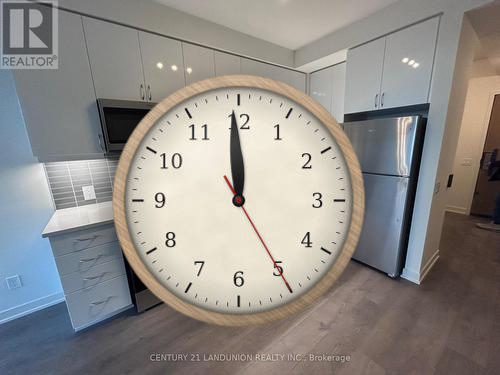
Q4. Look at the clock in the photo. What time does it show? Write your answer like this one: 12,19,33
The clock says 11,59,25
